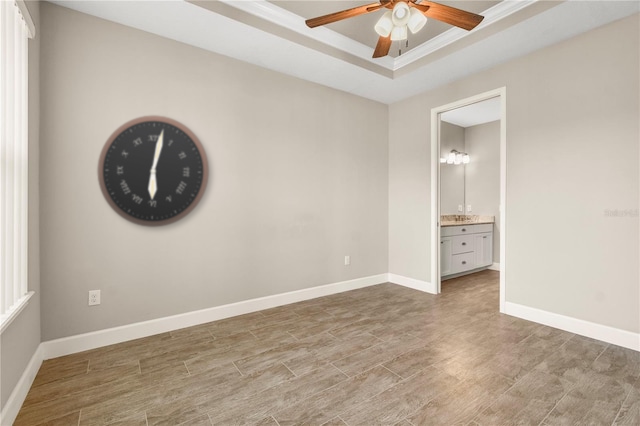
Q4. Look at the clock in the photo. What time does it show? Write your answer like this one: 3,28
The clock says 6,02
